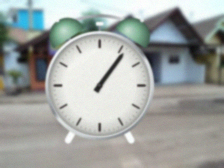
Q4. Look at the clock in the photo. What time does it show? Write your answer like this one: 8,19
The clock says 1,06
